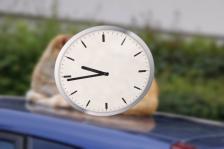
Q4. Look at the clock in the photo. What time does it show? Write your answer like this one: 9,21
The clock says 9,44
